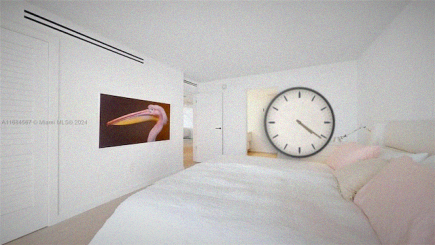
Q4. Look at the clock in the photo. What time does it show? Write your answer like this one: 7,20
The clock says 4,21
